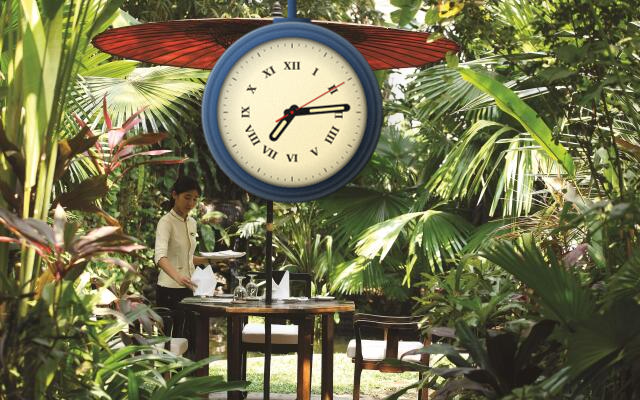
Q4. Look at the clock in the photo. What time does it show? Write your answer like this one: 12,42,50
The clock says 7,14,10
